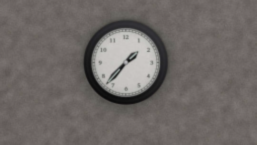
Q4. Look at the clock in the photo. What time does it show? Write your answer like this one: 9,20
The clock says 1,37
